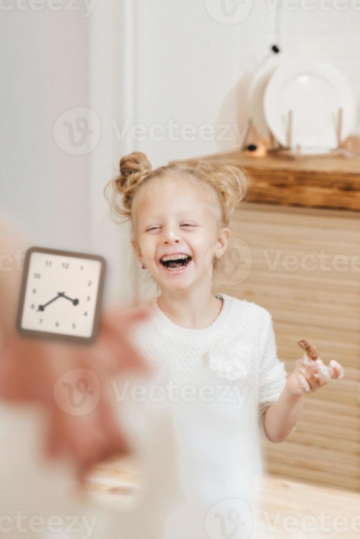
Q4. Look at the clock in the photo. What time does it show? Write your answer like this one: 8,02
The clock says 3,38
